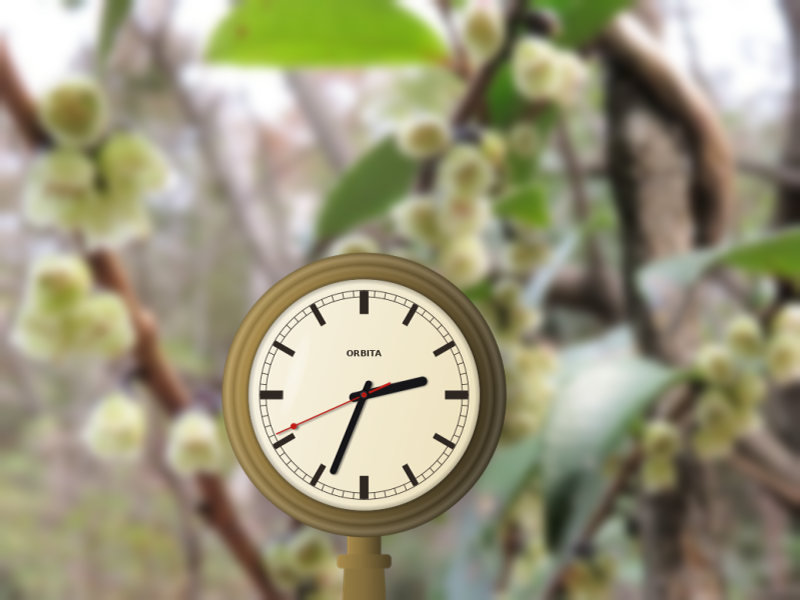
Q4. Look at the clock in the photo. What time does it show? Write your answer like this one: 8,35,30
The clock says 2,33,41
